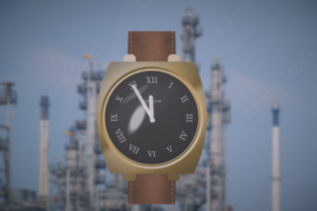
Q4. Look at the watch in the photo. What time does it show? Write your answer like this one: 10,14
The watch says 11,55
